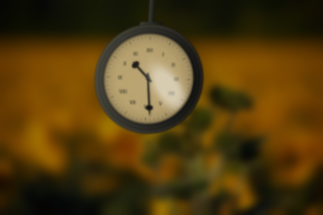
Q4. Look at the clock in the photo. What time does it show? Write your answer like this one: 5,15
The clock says 10,29
